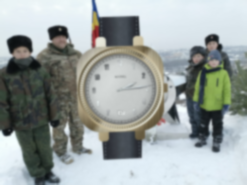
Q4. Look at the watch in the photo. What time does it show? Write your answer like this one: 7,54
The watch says 2,14
